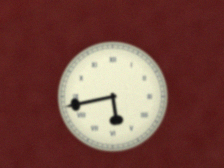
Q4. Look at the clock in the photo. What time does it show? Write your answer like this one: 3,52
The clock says 5,43
